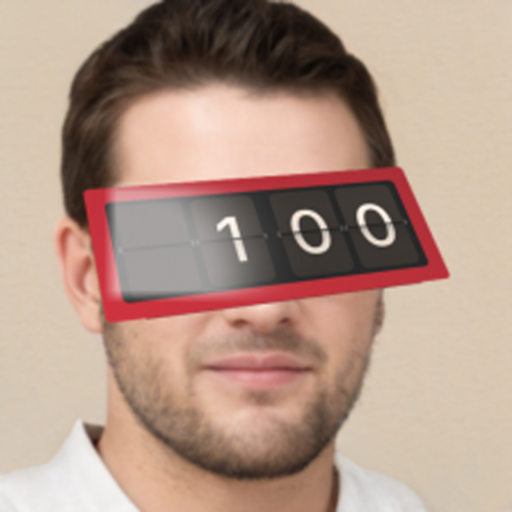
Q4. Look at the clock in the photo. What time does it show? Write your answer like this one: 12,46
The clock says 1,00
